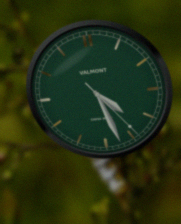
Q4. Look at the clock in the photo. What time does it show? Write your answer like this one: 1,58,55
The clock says 4,27,24
